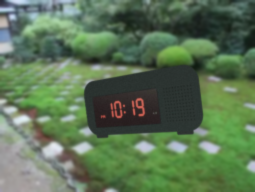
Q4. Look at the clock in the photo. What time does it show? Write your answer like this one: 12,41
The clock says 10,19
